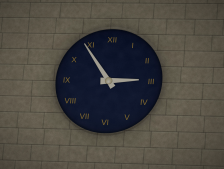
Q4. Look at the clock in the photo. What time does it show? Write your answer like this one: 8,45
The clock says 2,54
